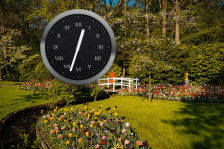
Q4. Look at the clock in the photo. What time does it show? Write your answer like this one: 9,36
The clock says 12,33
